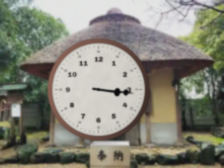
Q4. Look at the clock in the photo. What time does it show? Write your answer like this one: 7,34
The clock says 3,16
